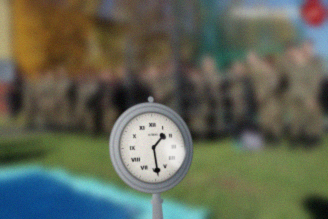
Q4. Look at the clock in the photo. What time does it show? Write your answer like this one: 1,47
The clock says 1,29
